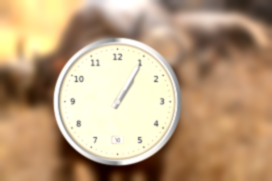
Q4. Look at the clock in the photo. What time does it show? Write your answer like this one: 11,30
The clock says 1,05
